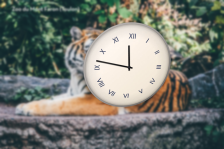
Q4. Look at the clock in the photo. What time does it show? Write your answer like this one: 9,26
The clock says 11,47
